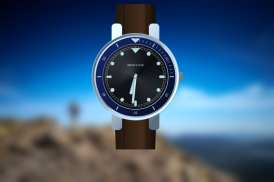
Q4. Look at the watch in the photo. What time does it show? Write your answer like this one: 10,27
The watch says 6,31
